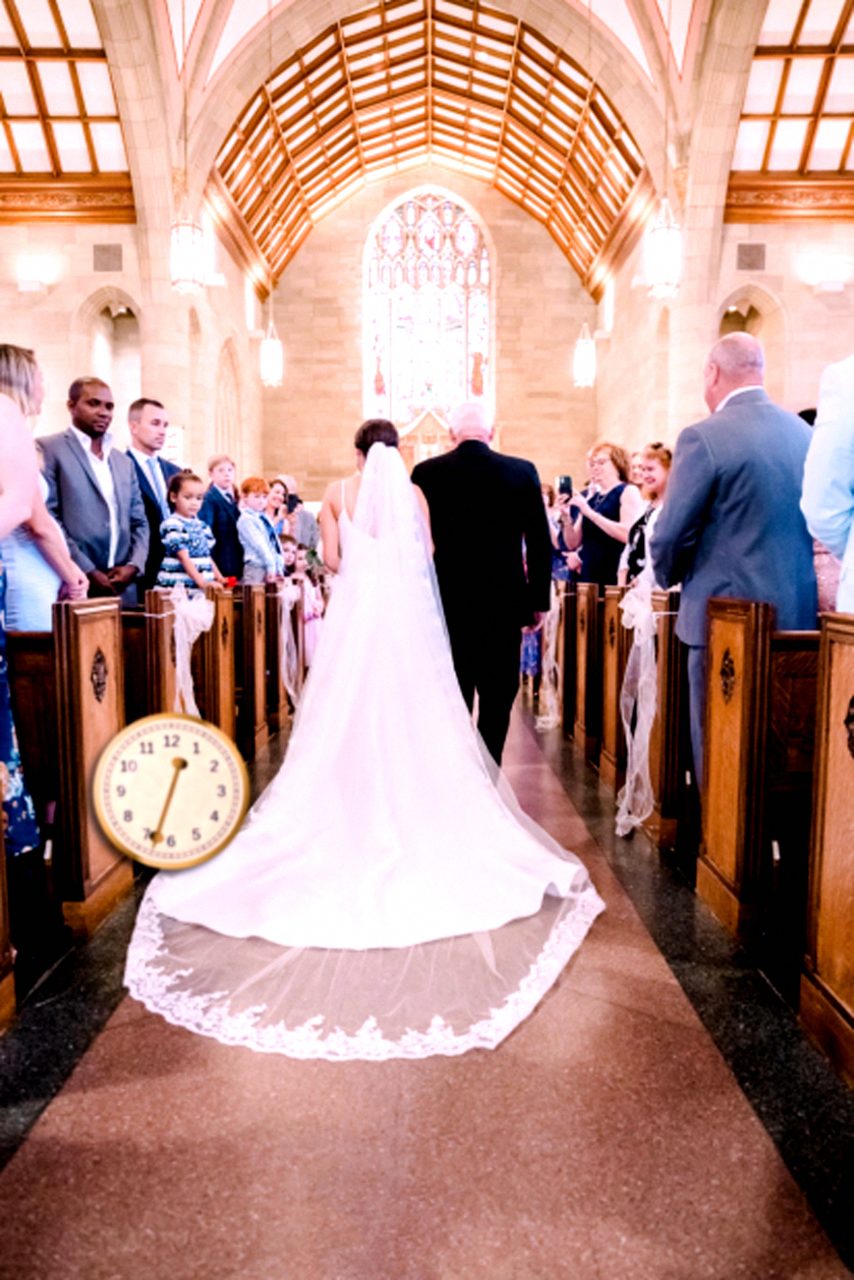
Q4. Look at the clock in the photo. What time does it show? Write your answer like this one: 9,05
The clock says 12,33
